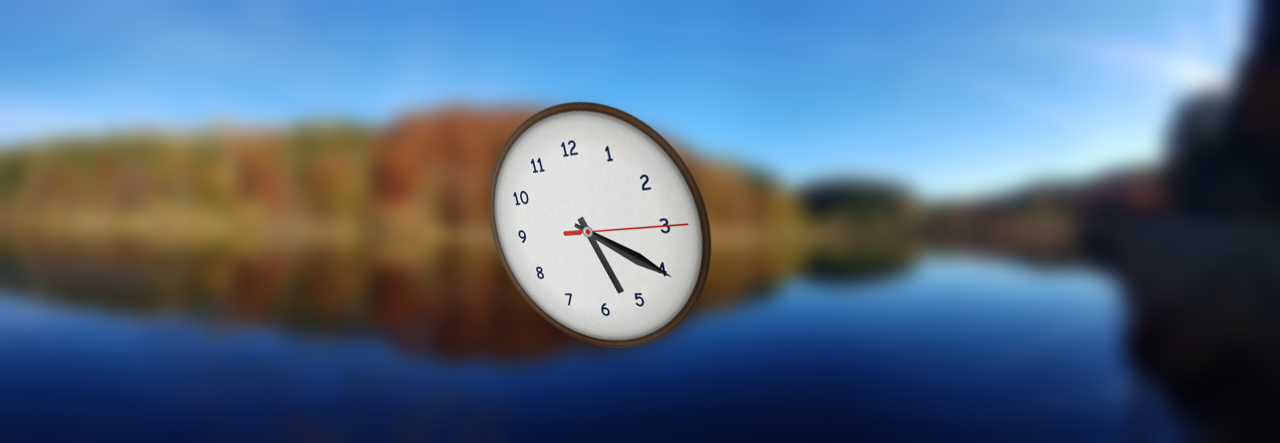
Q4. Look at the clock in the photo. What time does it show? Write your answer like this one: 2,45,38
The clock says 5,20,15
